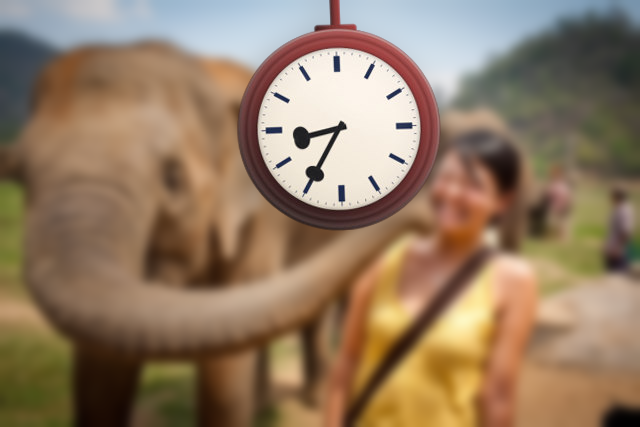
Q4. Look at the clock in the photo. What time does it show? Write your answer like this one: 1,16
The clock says 8,35
